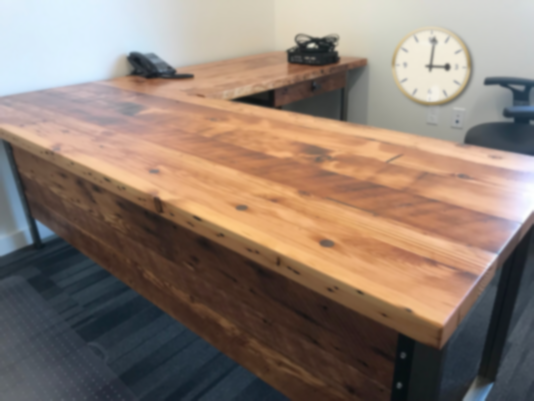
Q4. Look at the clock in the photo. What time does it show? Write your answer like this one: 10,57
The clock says 3,01
